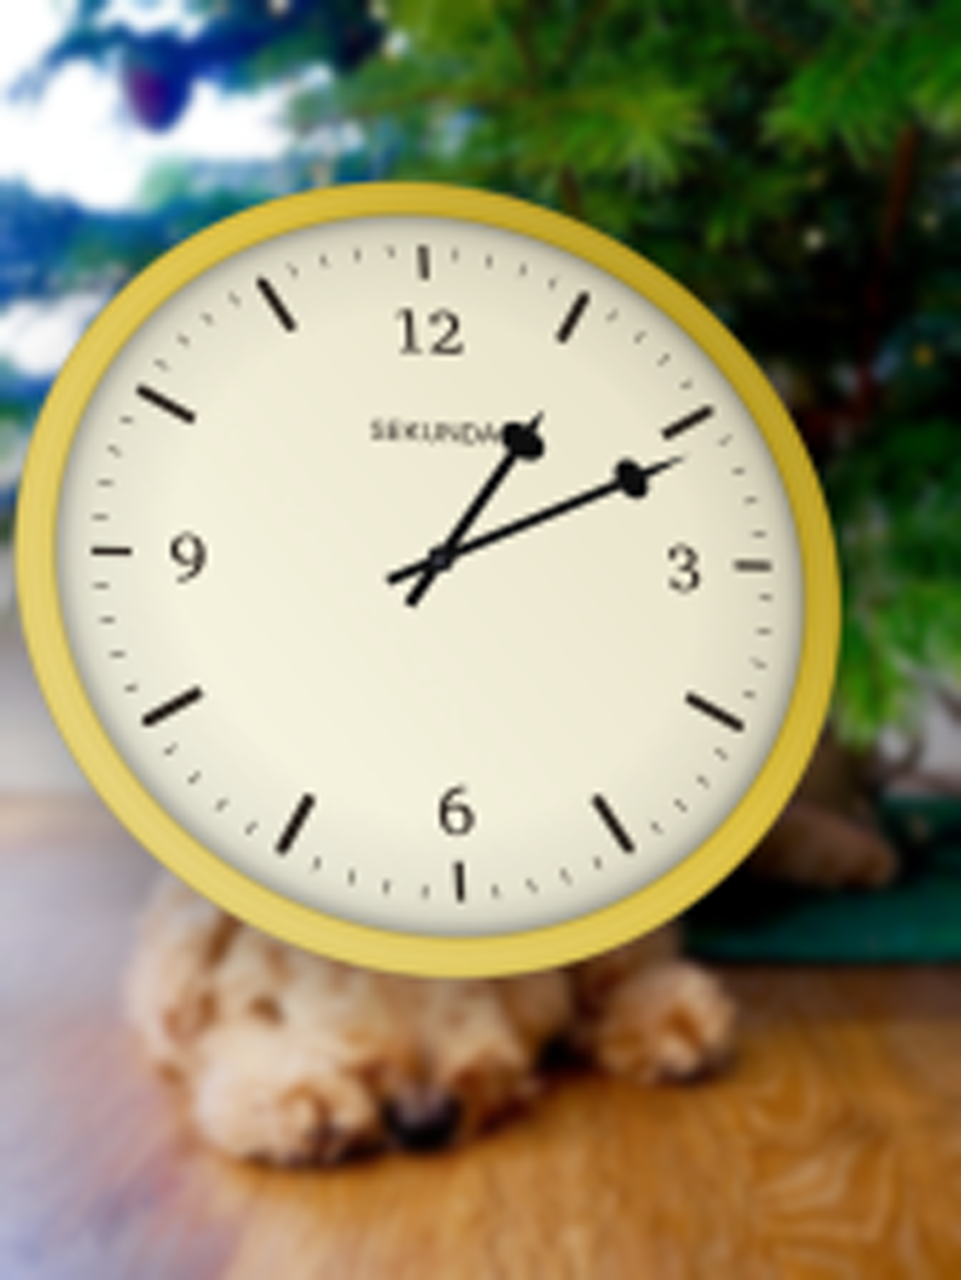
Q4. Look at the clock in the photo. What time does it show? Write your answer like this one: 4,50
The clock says 1,11
